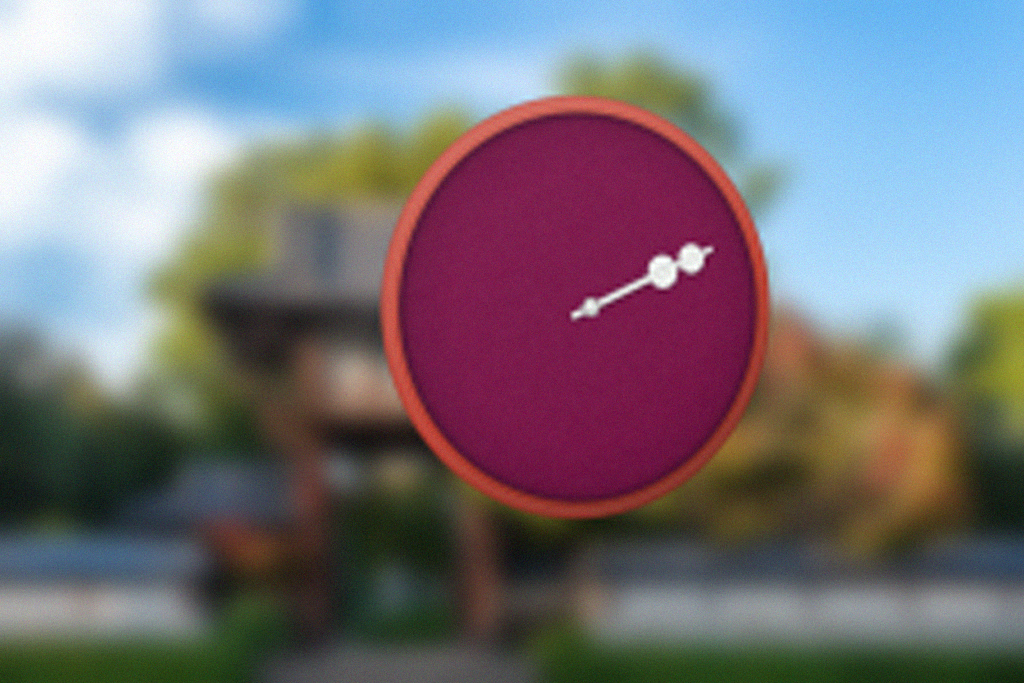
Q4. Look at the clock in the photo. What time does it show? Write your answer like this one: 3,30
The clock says 2,11
